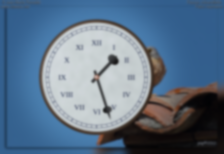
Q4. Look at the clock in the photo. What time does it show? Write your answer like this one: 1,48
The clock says 1,27
